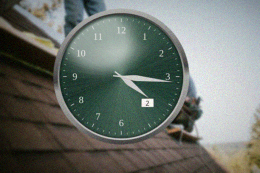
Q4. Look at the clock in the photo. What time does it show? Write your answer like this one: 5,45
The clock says 4,16
